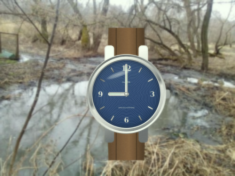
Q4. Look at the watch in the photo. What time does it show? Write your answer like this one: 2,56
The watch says 9,00
